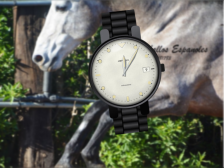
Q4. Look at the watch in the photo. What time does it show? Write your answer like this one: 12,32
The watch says 12,06
